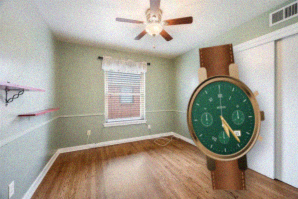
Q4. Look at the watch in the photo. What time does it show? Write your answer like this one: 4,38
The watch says 5,24
